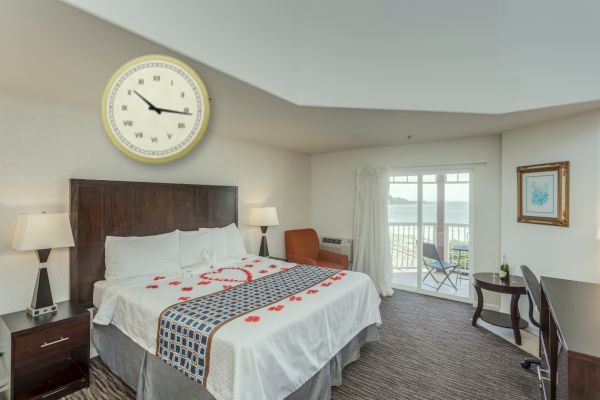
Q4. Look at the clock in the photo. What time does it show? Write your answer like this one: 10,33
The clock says 10,16
